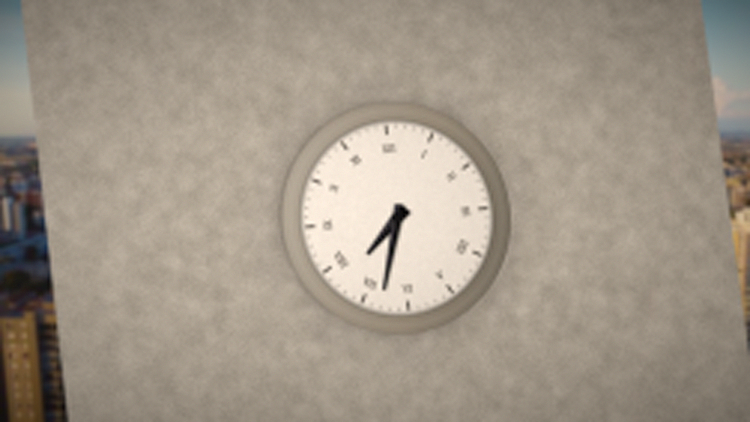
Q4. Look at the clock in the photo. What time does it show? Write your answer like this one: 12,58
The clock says 7,33
